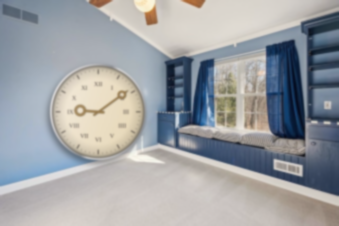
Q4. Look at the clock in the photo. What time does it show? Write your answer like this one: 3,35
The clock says 9,09
